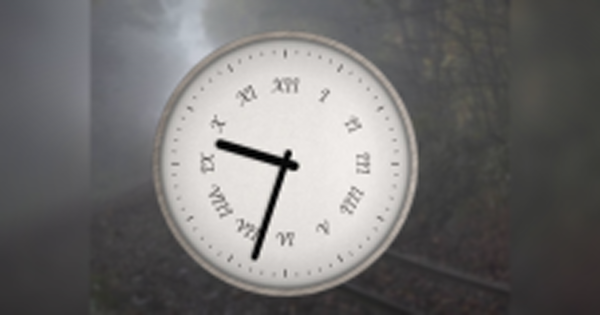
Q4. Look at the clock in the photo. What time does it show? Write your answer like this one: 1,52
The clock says 9,33
